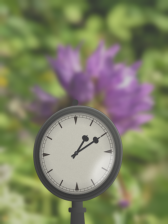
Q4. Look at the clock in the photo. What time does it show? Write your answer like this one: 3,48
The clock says 1,10
